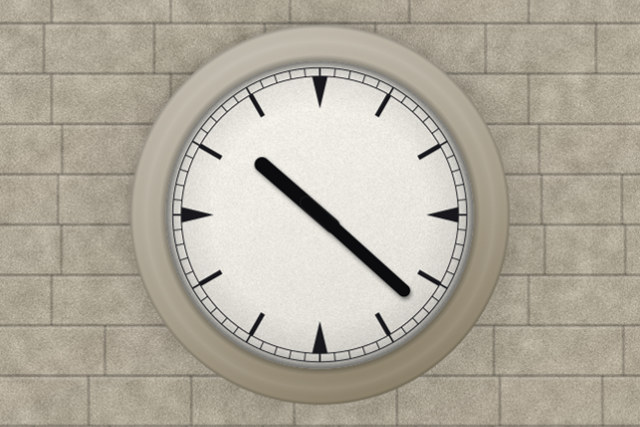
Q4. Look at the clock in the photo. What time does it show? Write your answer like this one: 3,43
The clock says 10,22
